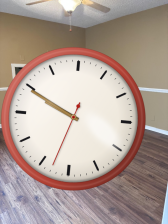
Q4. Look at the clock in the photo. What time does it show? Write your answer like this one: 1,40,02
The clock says 9,49,33
